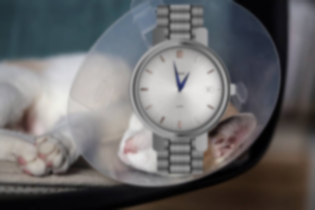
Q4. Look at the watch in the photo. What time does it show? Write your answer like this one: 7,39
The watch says 12,58
